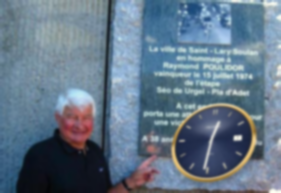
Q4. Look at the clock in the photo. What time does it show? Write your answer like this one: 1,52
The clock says 12,31
